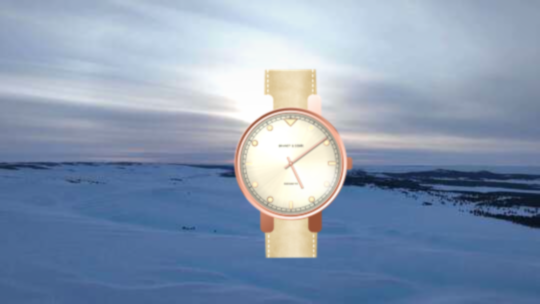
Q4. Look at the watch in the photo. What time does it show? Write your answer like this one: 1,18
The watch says 5,09
